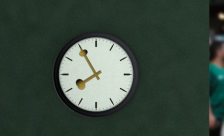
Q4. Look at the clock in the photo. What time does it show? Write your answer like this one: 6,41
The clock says 7,55
